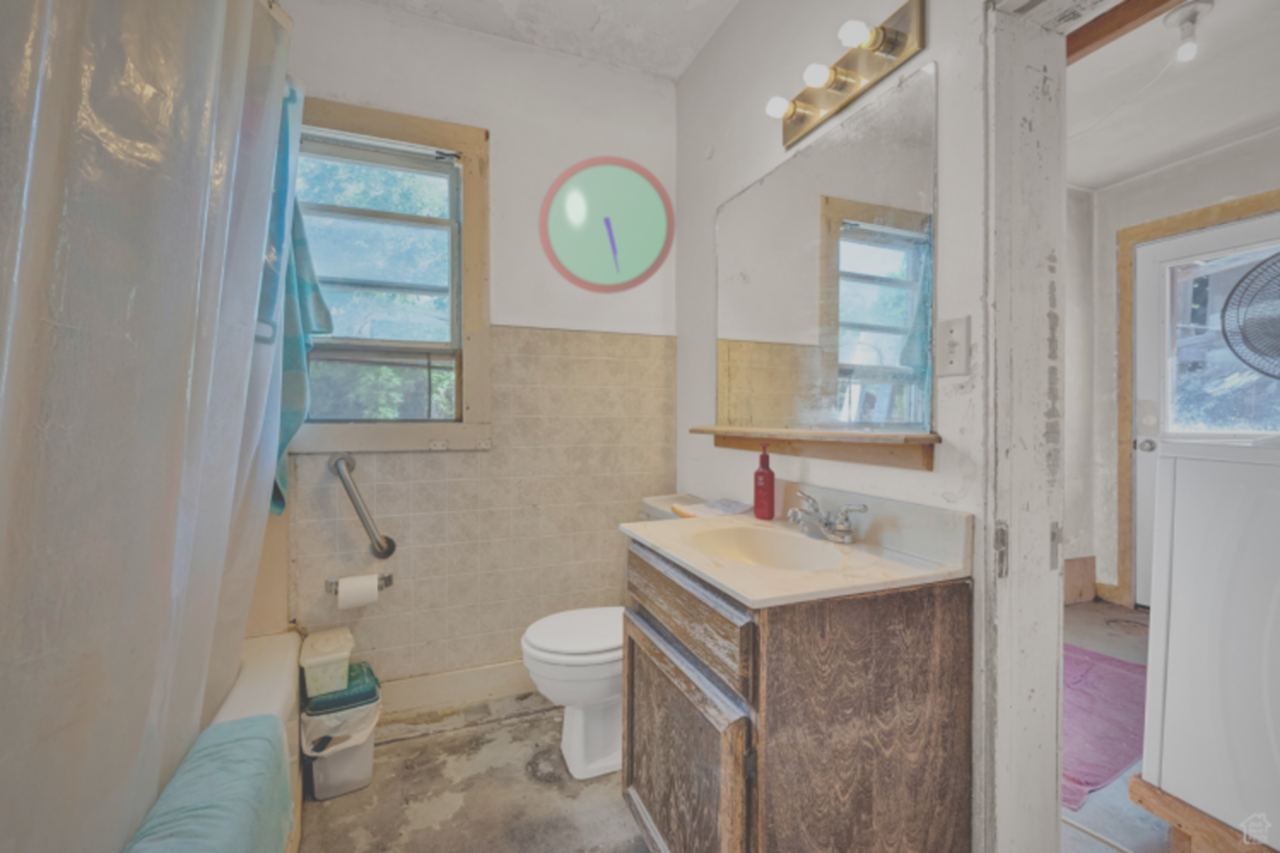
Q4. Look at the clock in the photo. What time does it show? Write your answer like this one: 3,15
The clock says 5,28
